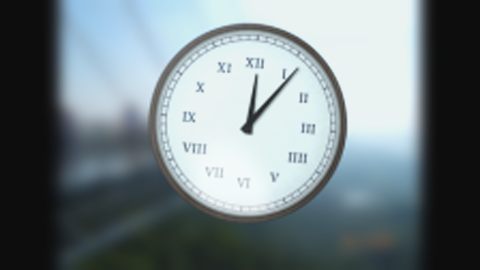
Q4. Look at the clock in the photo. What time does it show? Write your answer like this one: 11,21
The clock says 12,06
